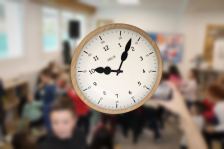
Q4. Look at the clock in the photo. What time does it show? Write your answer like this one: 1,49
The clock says 10,08
